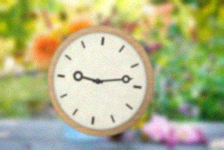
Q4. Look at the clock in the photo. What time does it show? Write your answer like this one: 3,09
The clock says 9,13
